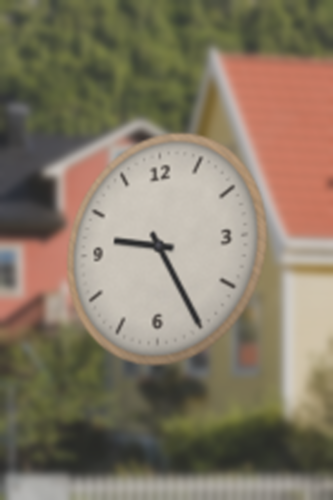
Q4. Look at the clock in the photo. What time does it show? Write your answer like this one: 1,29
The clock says 9,25
